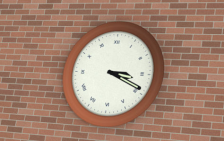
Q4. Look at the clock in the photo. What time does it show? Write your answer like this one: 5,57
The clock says 3,19
